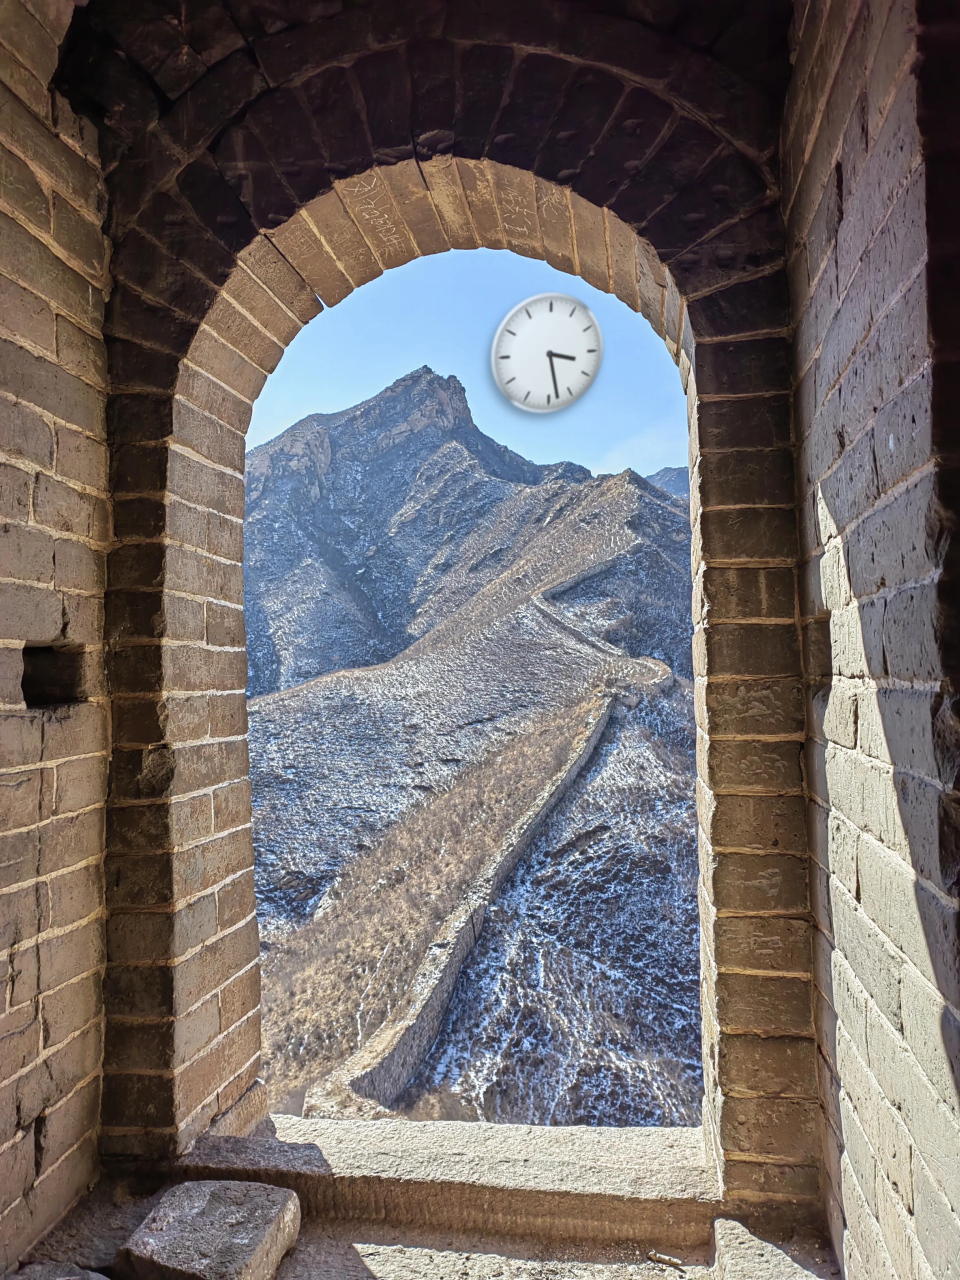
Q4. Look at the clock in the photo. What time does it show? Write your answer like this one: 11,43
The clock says 3,28
